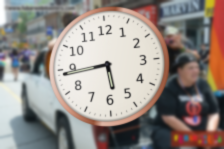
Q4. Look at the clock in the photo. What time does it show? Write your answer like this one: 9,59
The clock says 5,44
